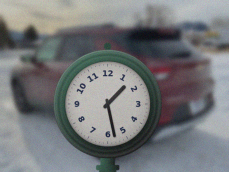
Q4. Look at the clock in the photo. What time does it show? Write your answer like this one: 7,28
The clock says 1,28
